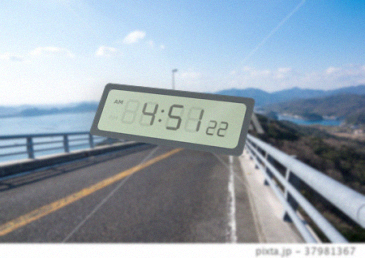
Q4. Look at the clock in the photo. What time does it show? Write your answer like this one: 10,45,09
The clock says 4,51,22
